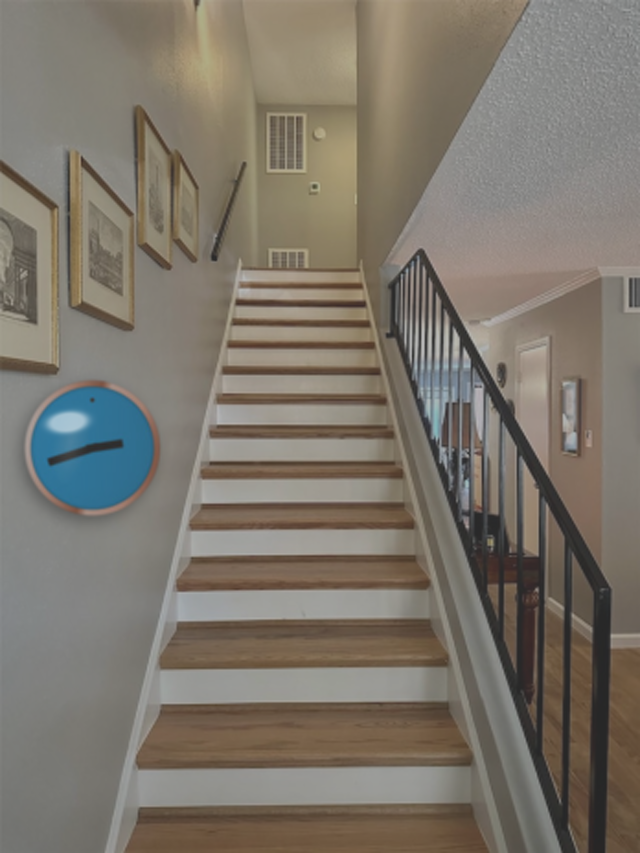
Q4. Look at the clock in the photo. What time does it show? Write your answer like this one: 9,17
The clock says 2,42
